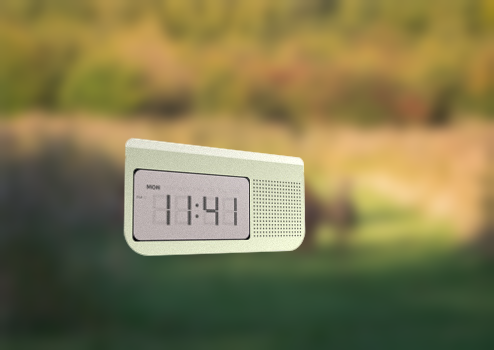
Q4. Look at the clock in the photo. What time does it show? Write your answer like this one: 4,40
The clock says 11,41
